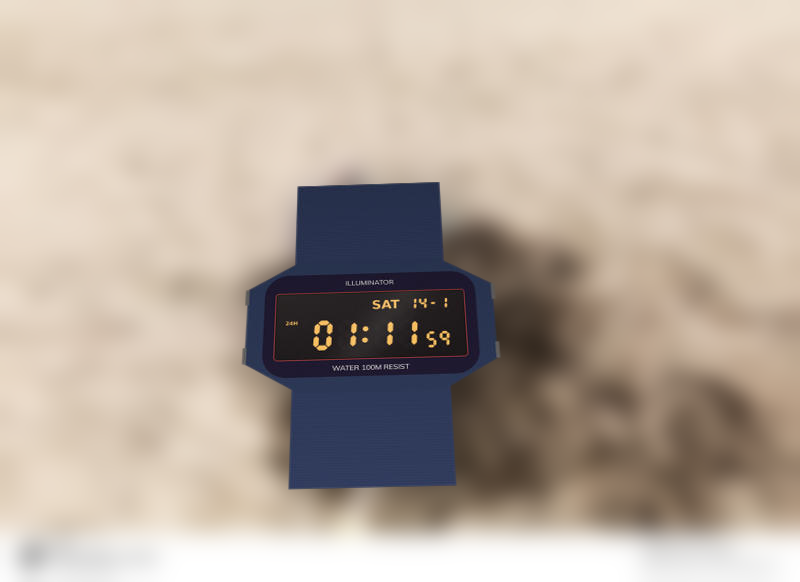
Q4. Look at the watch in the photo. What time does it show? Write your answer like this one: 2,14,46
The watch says 1,11,59
